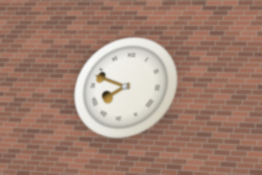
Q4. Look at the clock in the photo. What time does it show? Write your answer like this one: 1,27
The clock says 7,48
